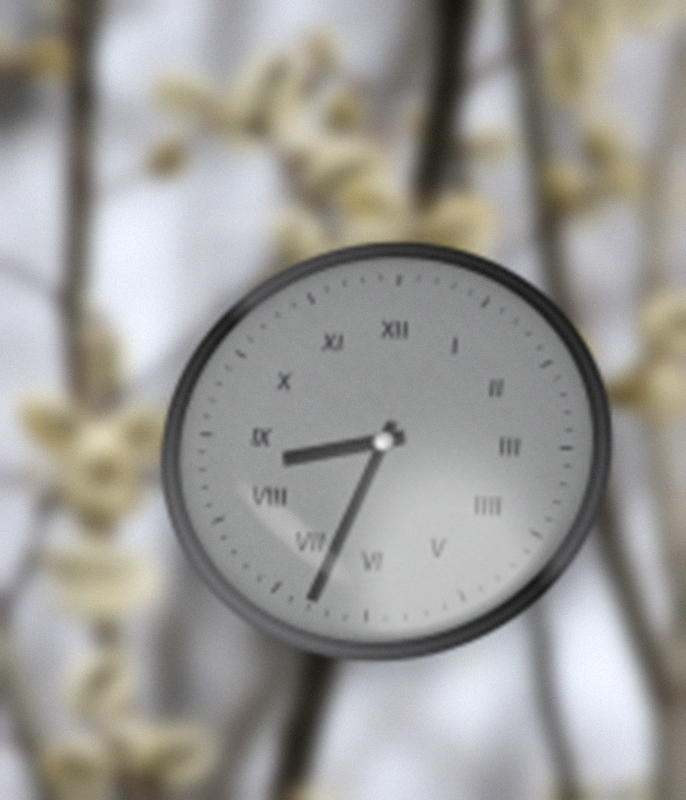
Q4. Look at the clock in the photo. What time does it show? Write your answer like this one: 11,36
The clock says 8,33
